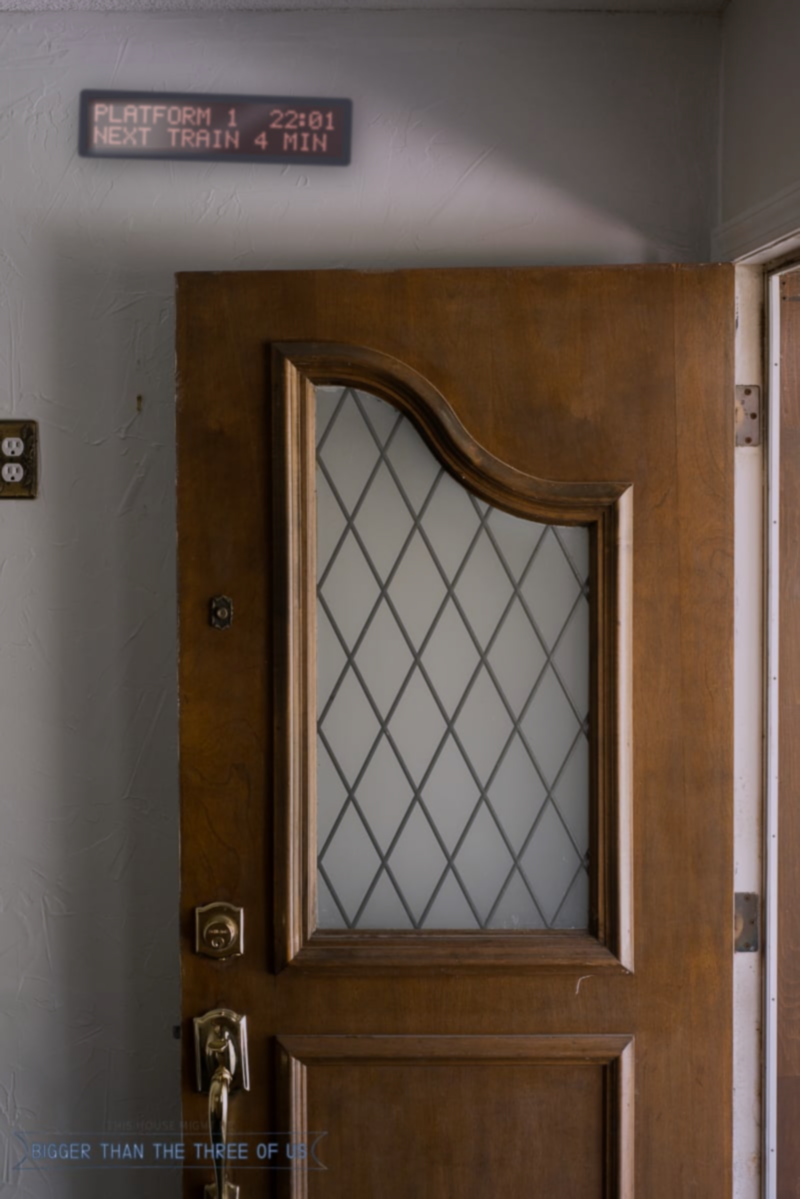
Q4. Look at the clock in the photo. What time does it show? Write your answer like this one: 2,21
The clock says 22,01
